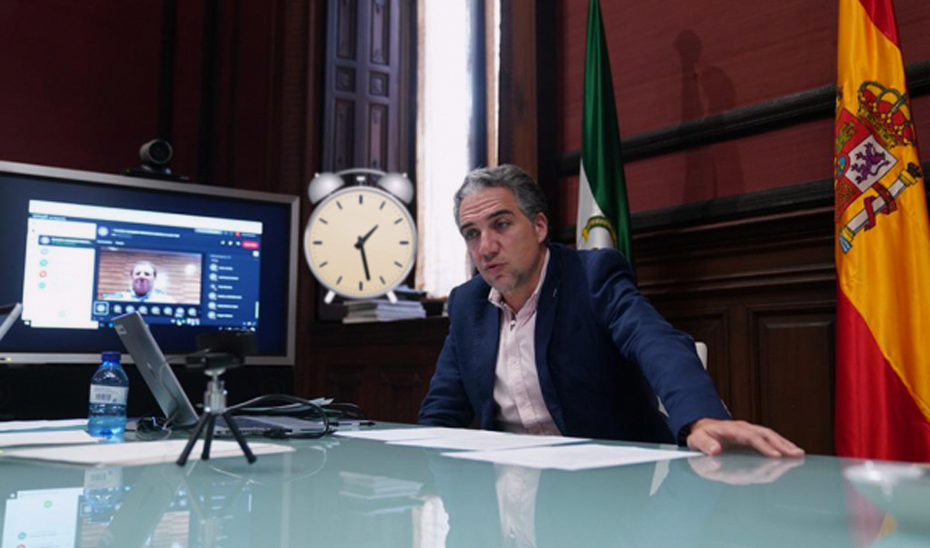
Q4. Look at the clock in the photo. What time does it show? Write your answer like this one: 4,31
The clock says 1,28
